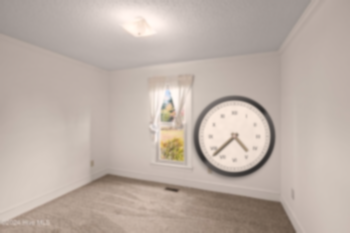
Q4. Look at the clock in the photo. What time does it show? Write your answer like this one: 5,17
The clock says 4,38
